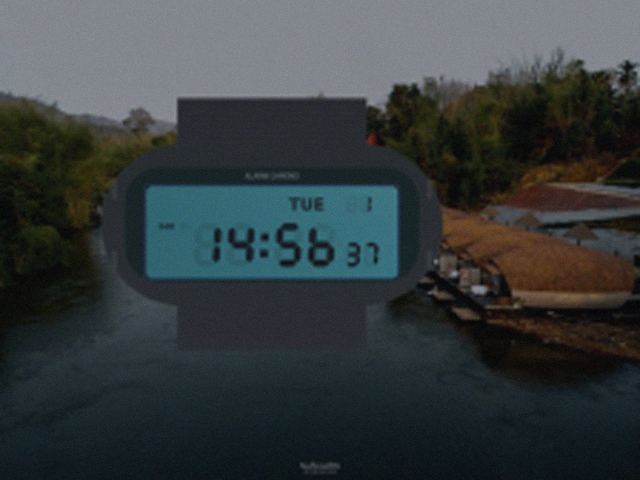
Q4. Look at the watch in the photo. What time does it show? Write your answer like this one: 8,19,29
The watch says 14,56,37
